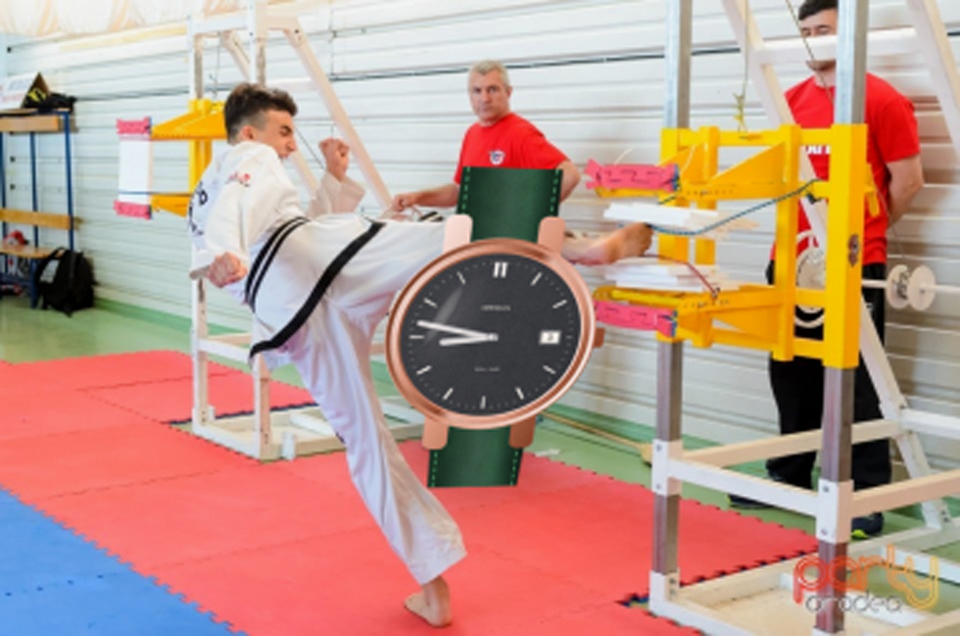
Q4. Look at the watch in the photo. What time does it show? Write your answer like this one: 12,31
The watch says 8,47
